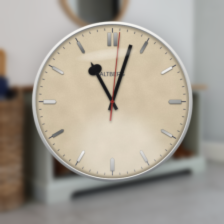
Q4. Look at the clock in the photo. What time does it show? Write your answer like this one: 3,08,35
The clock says 11,03,01
